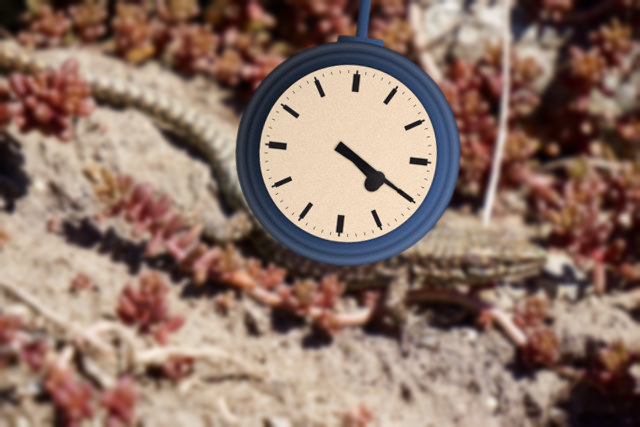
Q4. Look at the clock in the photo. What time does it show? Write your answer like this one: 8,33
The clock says 4,20
